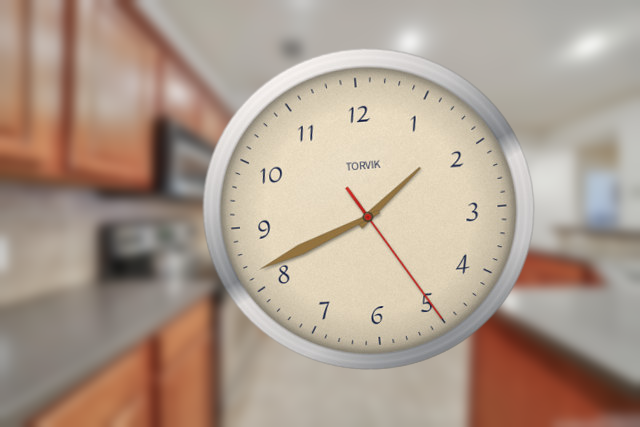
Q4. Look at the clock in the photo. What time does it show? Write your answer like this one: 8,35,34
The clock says 1,41,25
